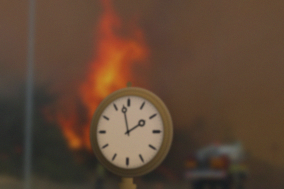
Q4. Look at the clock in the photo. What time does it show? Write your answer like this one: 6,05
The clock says 1,58
